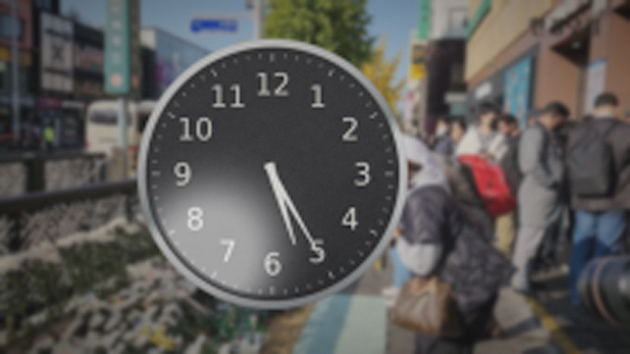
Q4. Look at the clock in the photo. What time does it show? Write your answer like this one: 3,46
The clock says 5,25
